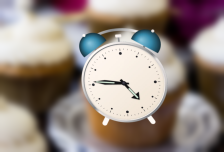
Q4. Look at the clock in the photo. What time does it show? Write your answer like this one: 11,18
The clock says 4,46
